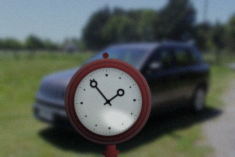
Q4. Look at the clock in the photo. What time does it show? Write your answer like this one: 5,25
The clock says 1,54
